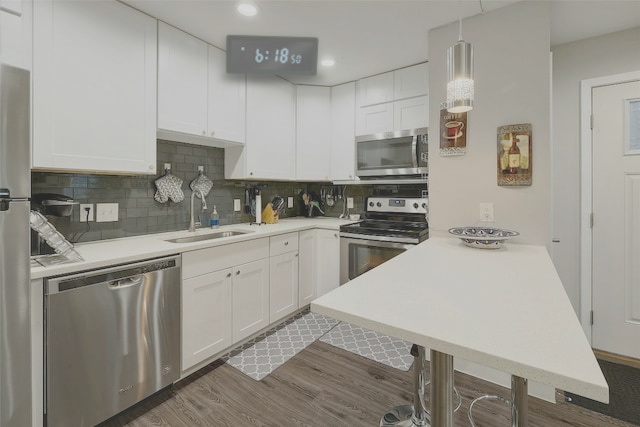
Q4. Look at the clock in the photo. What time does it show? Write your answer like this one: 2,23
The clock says 6,18
